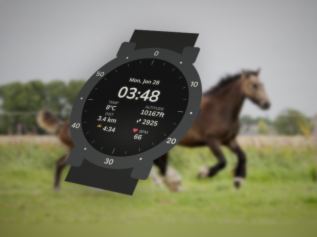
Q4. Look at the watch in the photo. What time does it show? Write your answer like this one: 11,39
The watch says 3,48
